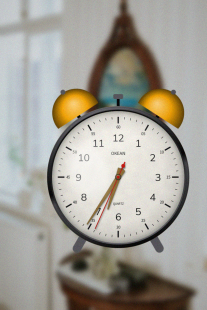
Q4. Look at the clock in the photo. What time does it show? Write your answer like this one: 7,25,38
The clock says 6,35,34
